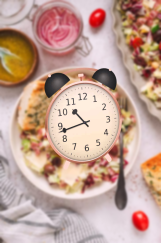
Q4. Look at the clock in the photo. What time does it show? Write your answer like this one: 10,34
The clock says 10,43
